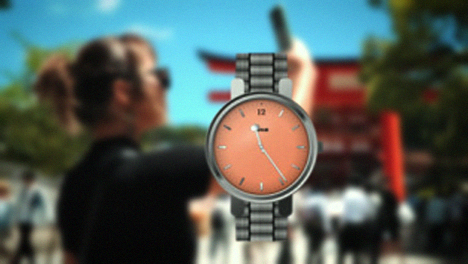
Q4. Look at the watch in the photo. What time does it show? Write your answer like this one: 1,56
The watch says 11,24
